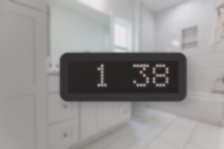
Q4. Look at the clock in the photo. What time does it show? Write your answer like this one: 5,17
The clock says 1,38
